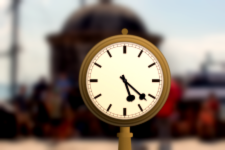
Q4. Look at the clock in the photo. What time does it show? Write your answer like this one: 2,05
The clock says 5,22
